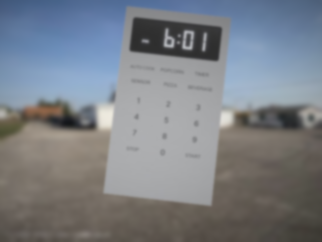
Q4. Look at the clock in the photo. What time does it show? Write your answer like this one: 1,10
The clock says 6,01
